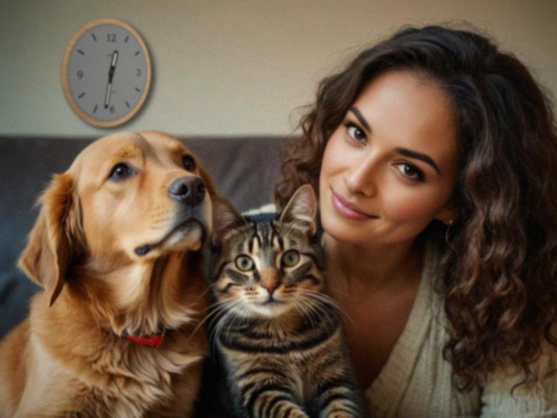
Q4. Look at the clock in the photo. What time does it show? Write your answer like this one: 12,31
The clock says 12,32
